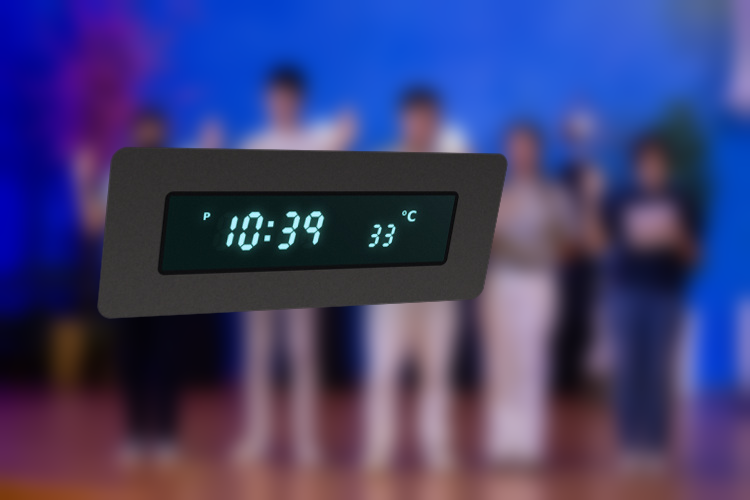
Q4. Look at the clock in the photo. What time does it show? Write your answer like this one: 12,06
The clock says 10,39
